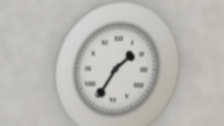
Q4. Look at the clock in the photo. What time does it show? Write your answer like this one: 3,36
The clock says 1,35
